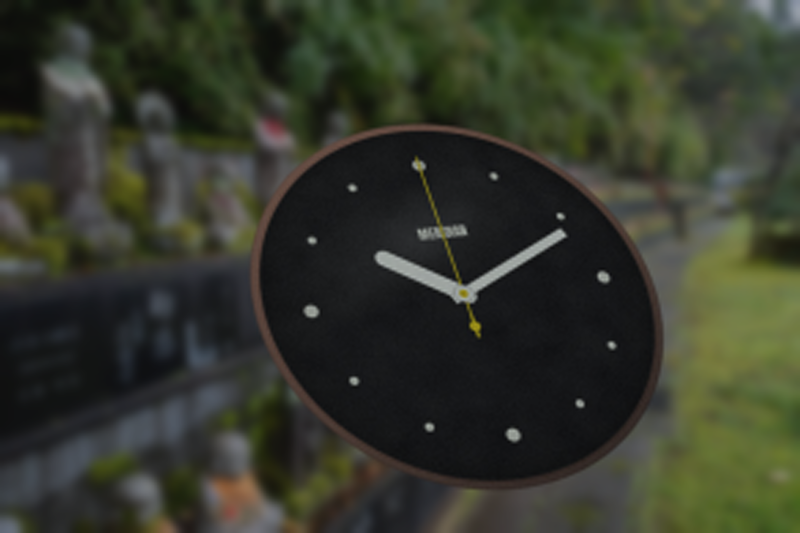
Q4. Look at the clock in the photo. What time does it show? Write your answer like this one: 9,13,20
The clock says 10,11,00
